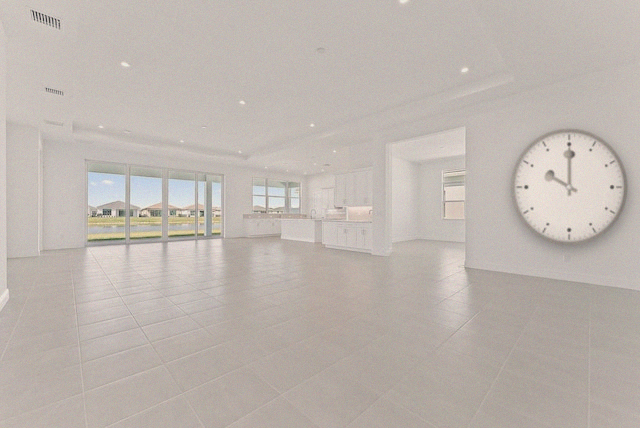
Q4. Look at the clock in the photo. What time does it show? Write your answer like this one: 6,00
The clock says 10,00
